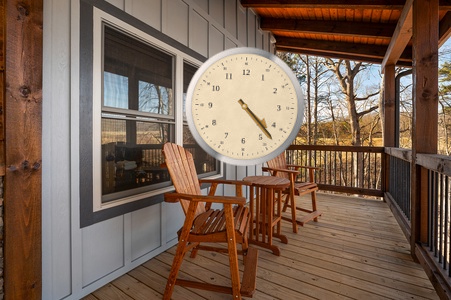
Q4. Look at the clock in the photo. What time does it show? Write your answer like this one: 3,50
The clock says 4,23
